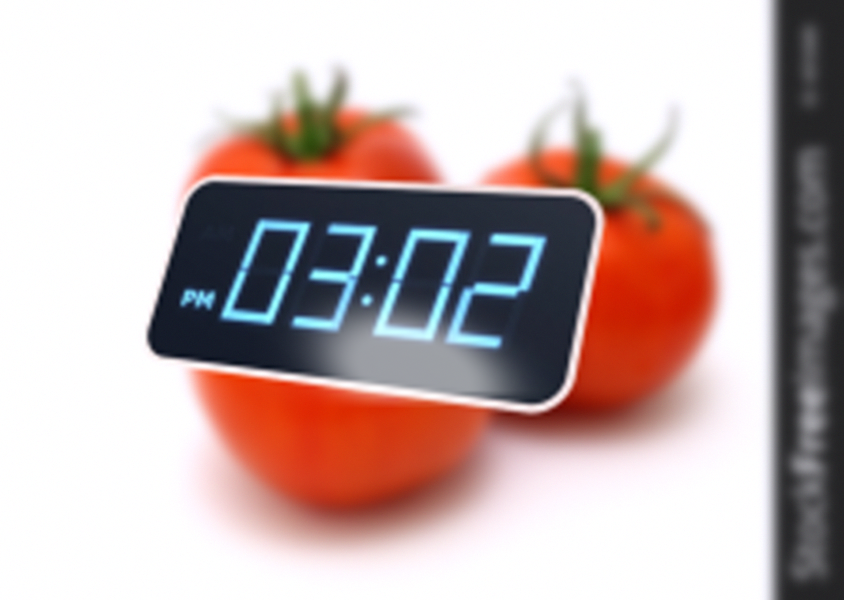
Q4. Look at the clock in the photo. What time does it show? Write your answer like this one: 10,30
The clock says 3,02
